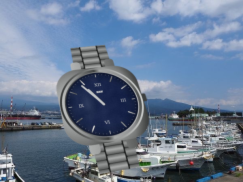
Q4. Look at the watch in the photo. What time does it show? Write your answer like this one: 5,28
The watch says 10,54
